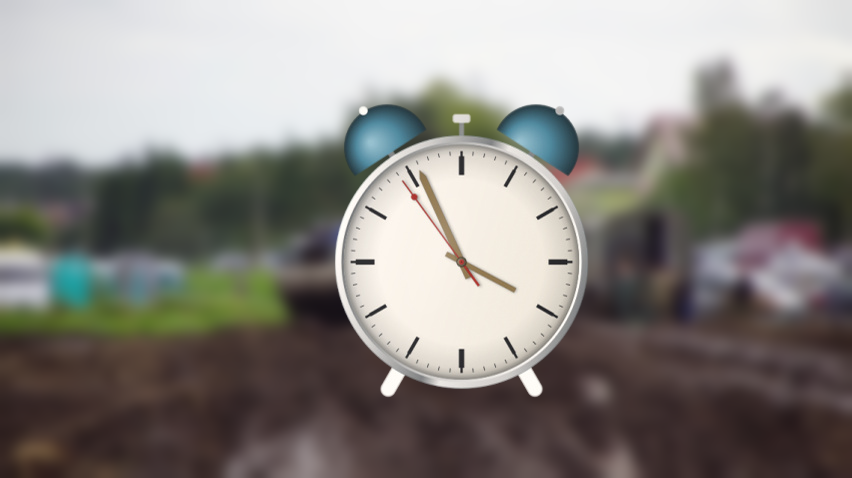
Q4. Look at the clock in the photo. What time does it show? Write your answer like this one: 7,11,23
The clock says 3,55,54
